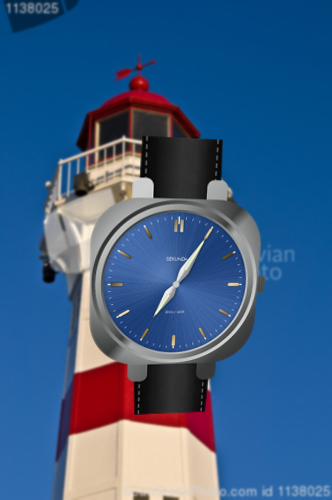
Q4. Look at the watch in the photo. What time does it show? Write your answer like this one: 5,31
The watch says 7,05
